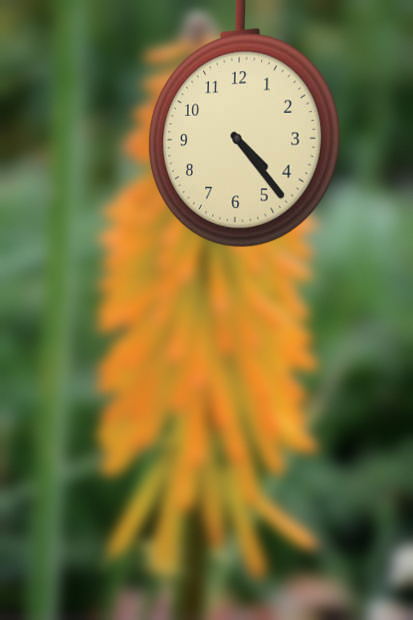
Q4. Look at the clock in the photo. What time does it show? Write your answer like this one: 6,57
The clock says 4,23
